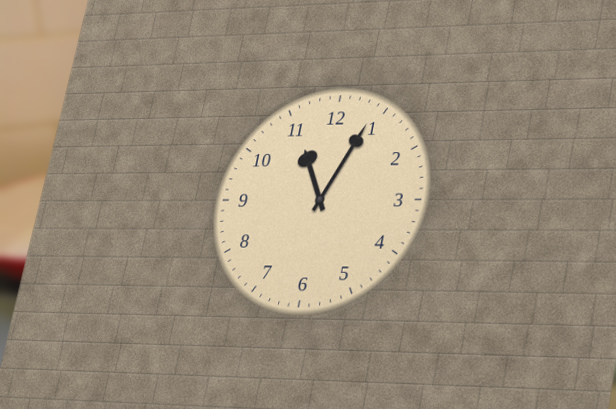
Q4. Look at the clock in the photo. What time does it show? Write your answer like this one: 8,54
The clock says 11,04
